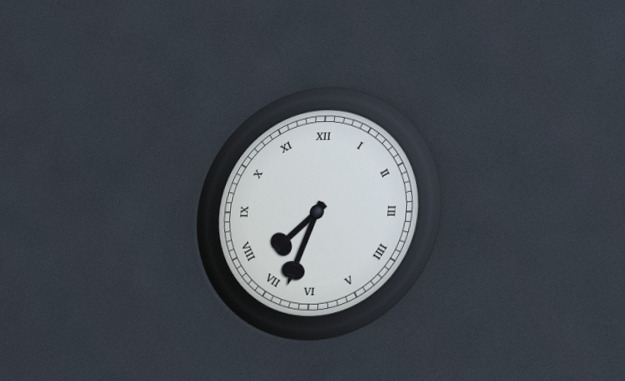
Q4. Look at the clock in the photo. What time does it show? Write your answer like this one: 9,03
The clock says 7,33
